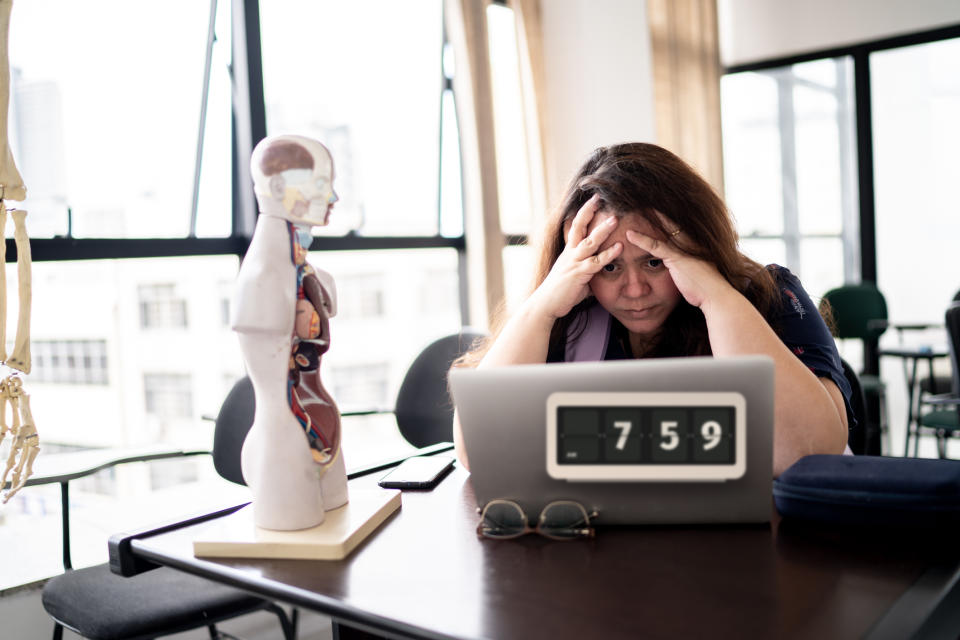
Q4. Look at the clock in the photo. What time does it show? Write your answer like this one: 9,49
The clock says 7,59
